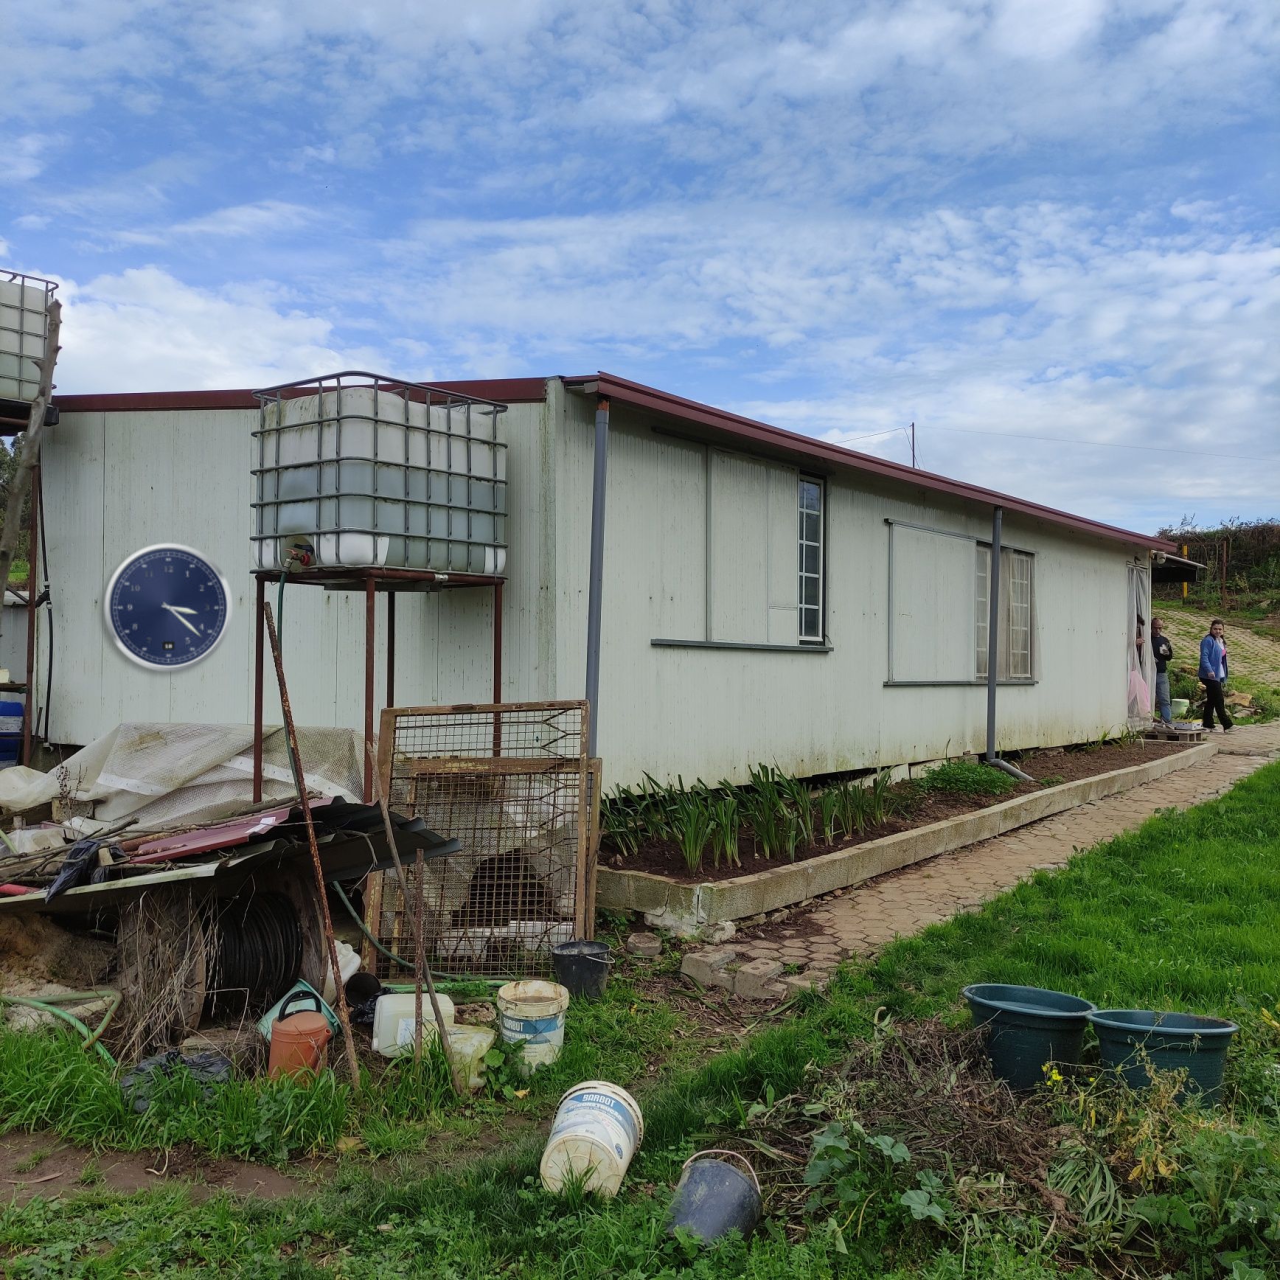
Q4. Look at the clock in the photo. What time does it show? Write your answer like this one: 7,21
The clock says 3,22
